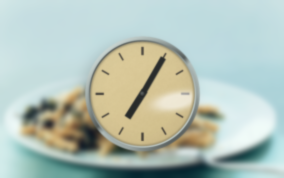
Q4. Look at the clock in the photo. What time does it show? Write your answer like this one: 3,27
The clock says 7,05
